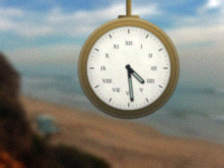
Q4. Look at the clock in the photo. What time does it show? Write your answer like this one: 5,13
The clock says 4,29
